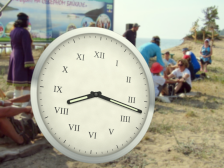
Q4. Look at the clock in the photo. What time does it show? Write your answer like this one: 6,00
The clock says 8,17
